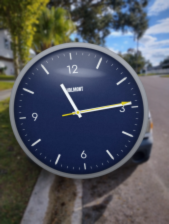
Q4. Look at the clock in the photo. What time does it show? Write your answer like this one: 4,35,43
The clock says 11,14,14
